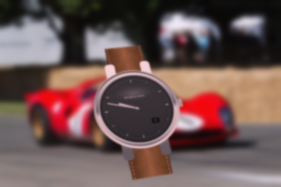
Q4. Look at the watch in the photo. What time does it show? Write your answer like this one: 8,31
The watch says 9,48
